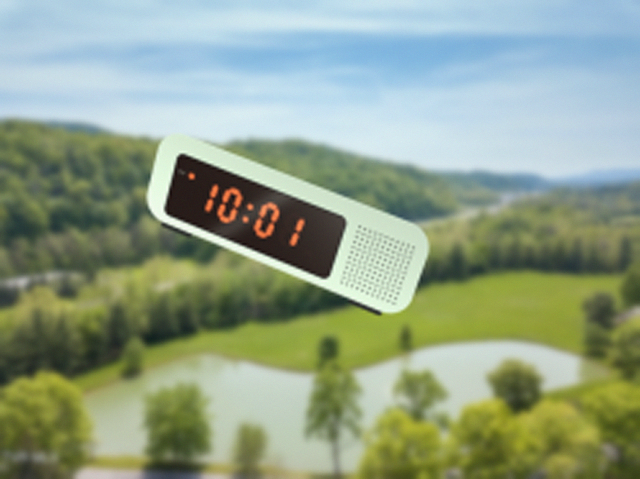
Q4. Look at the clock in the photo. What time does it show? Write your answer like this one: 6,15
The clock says 10,01
